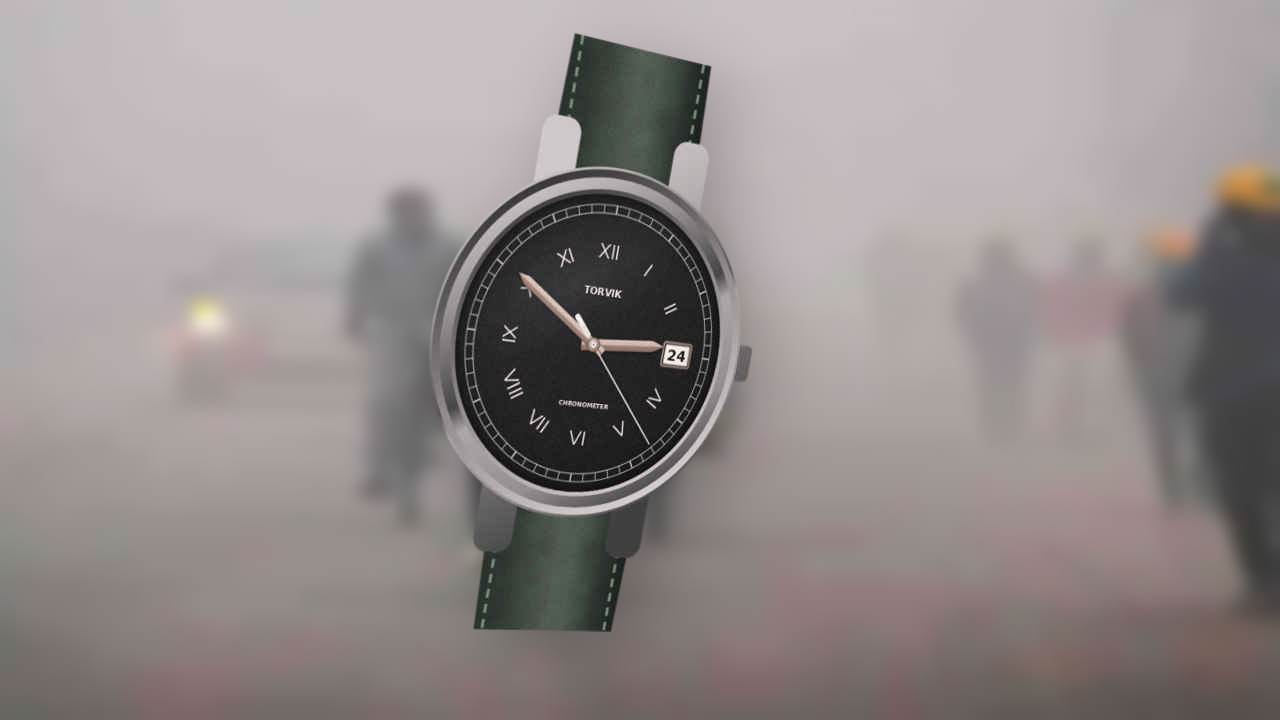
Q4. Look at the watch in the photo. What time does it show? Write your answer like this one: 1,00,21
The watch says 2,50,23
